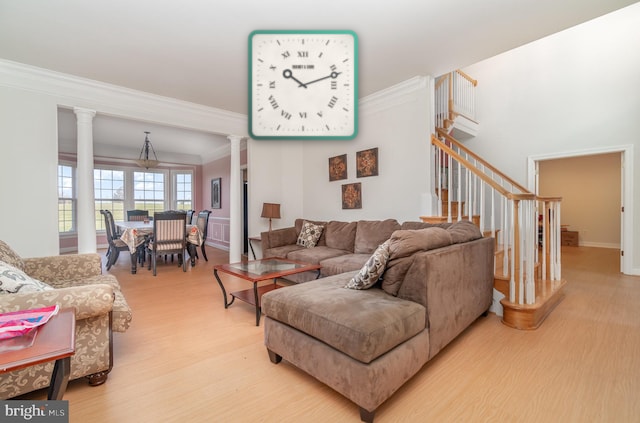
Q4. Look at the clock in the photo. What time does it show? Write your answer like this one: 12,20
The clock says 10,12
